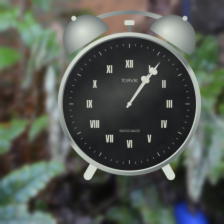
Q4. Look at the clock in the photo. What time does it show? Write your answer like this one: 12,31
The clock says 1,06
